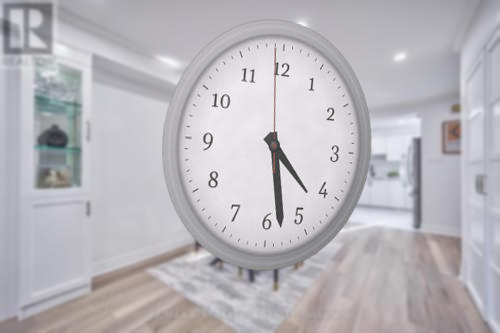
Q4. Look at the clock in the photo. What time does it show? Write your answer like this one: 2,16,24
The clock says 4,27,59
